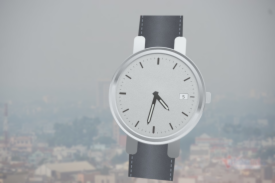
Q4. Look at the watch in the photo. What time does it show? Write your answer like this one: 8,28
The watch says 4,32
